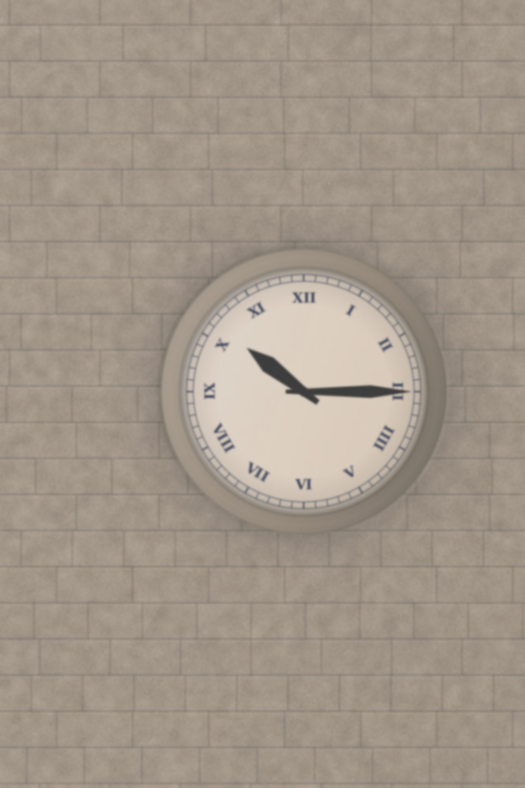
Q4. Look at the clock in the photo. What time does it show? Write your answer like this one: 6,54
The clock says 10,15
